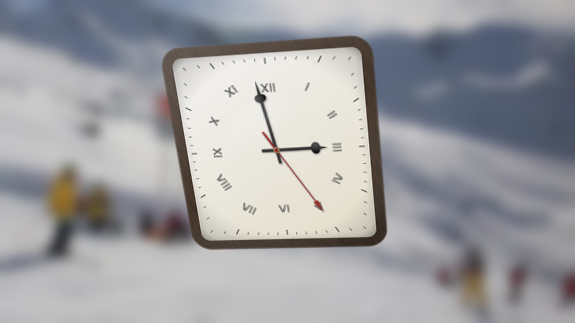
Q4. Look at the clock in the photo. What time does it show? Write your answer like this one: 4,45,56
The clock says 2,58,25
